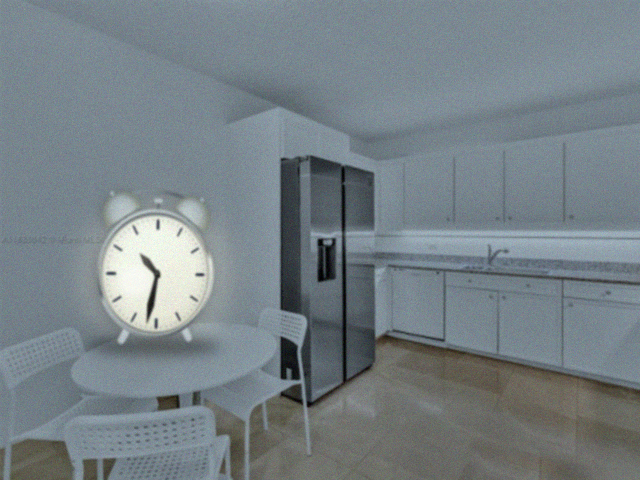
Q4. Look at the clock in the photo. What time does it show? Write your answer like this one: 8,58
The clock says 10,32
